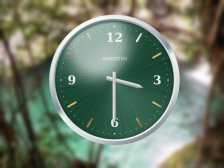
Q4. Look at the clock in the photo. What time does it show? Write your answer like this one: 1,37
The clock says 3,30
